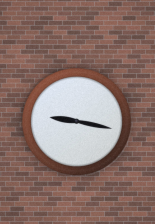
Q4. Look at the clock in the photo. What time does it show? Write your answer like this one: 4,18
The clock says 9,17
